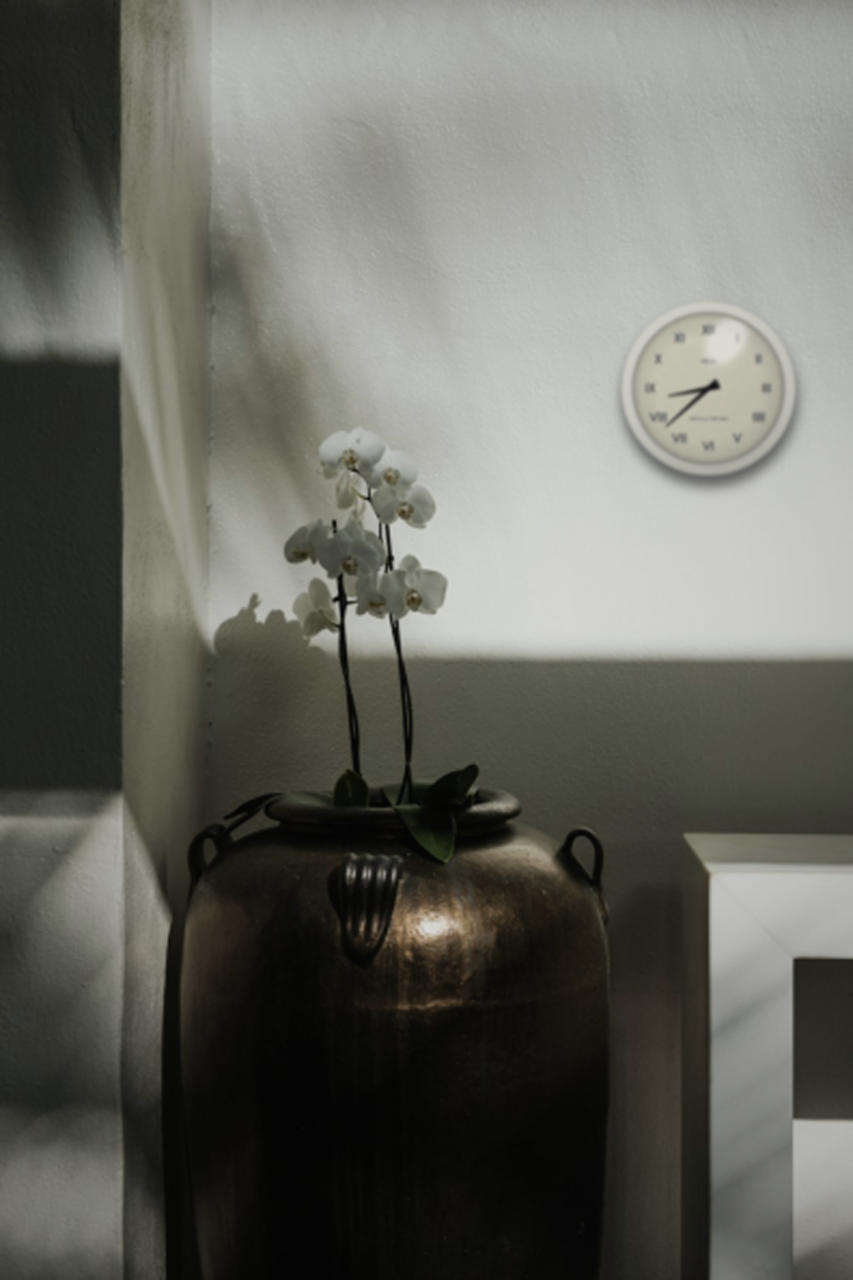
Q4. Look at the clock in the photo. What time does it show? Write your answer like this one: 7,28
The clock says 8,38
